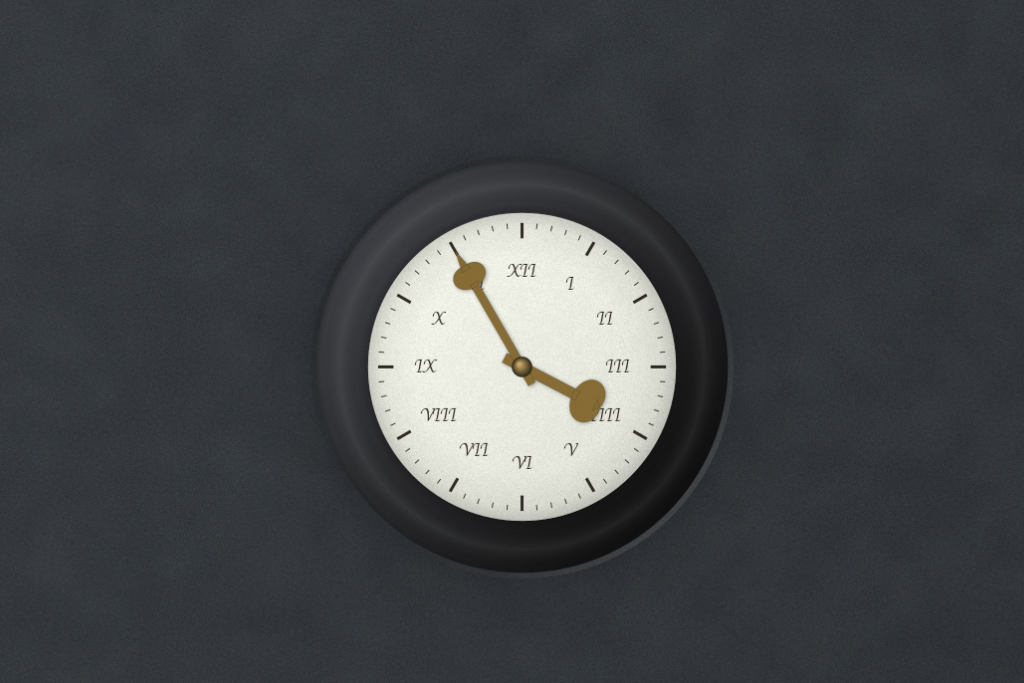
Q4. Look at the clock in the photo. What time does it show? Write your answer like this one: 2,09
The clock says 3,55
